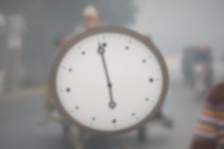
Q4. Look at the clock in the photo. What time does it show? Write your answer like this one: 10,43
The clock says 5,59
